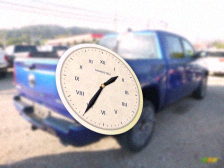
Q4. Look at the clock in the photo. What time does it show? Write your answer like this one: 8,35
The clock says 1,35
